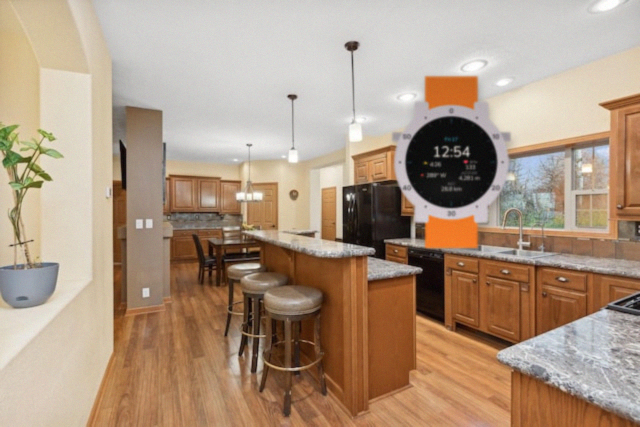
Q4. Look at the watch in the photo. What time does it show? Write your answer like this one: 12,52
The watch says 12,54
